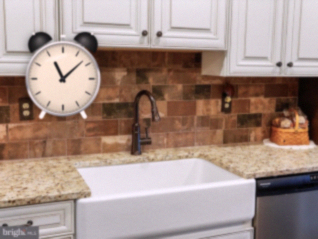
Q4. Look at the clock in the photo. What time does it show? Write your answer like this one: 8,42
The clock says 11,08
